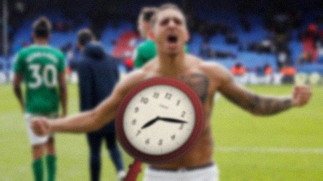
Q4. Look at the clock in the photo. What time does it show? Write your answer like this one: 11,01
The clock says 7,13
